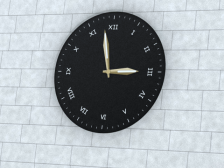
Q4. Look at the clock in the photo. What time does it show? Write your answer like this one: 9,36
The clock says 2,58
